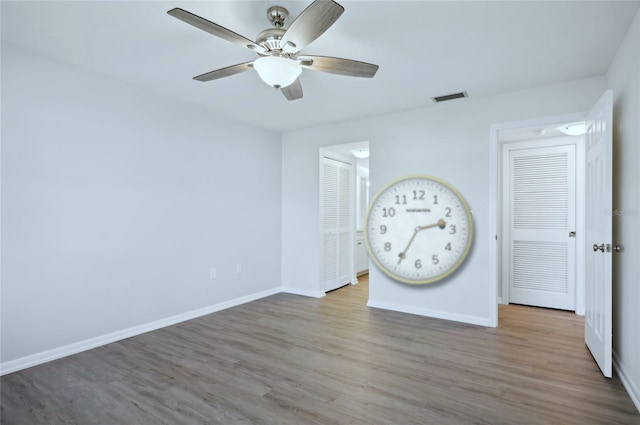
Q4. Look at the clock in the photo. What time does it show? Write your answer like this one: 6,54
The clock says 2,35
